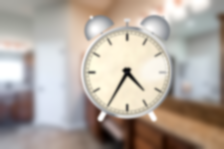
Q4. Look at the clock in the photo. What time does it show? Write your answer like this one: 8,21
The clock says 4,35
